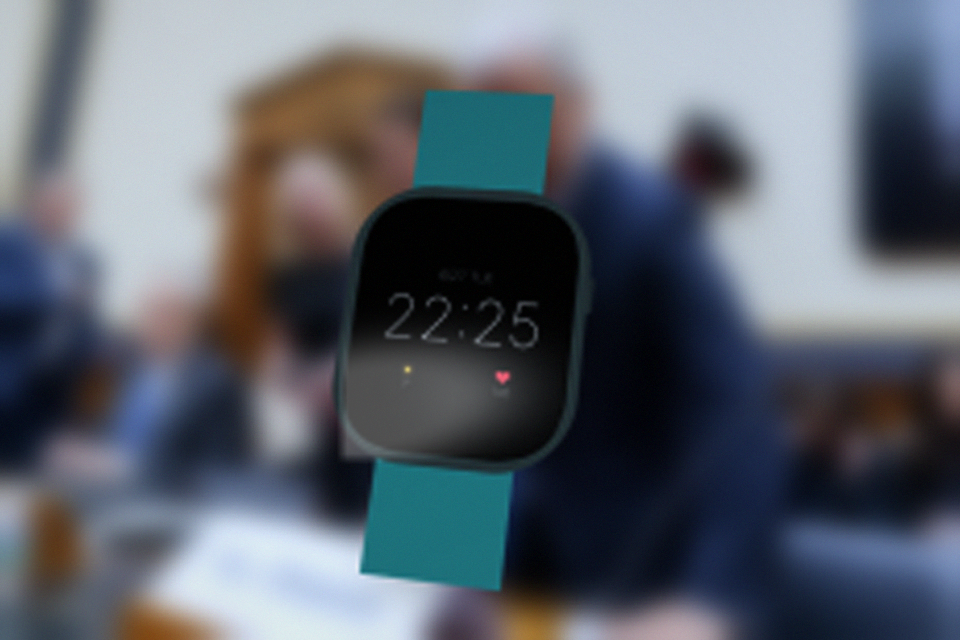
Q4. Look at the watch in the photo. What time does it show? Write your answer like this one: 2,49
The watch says 22,25
